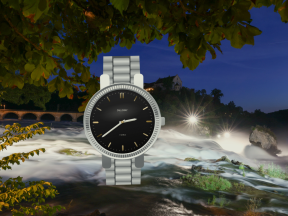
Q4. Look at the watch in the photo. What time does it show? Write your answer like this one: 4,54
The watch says 2,39
